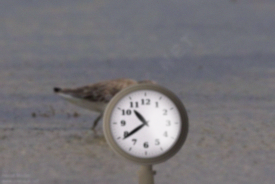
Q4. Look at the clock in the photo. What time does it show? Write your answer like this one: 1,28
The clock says 10,39
